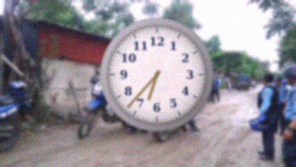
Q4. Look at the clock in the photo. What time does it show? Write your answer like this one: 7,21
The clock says 6,37
